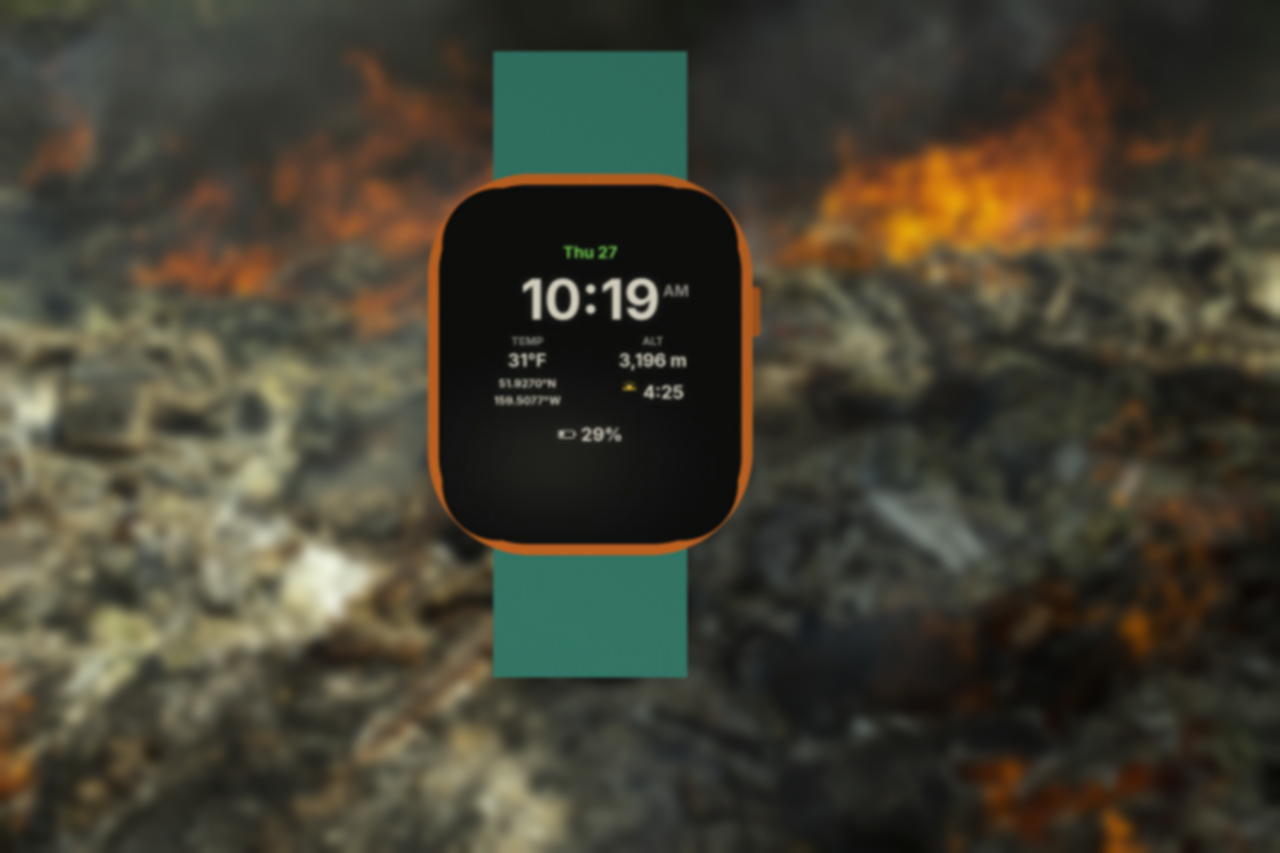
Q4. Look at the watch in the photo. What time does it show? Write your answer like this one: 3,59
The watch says 10,19
